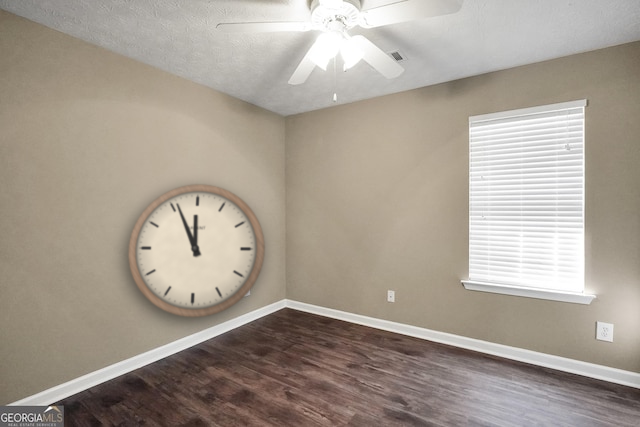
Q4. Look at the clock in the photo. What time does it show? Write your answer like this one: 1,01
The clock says 11,56
